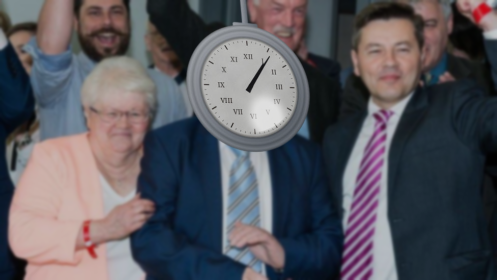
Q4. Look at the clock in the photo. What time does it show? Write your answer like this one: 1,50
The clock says 1,06
